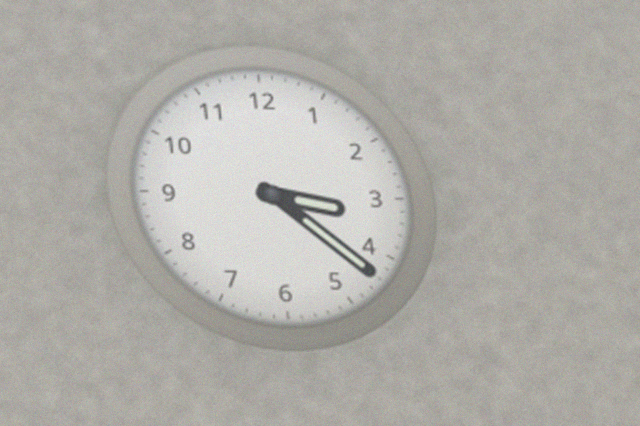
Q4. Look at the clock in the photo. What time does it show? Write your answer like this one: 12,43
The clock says 3,22
